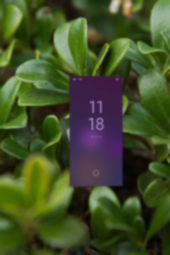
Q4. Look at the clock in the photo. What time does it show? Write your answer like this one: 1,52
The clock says 11,18
